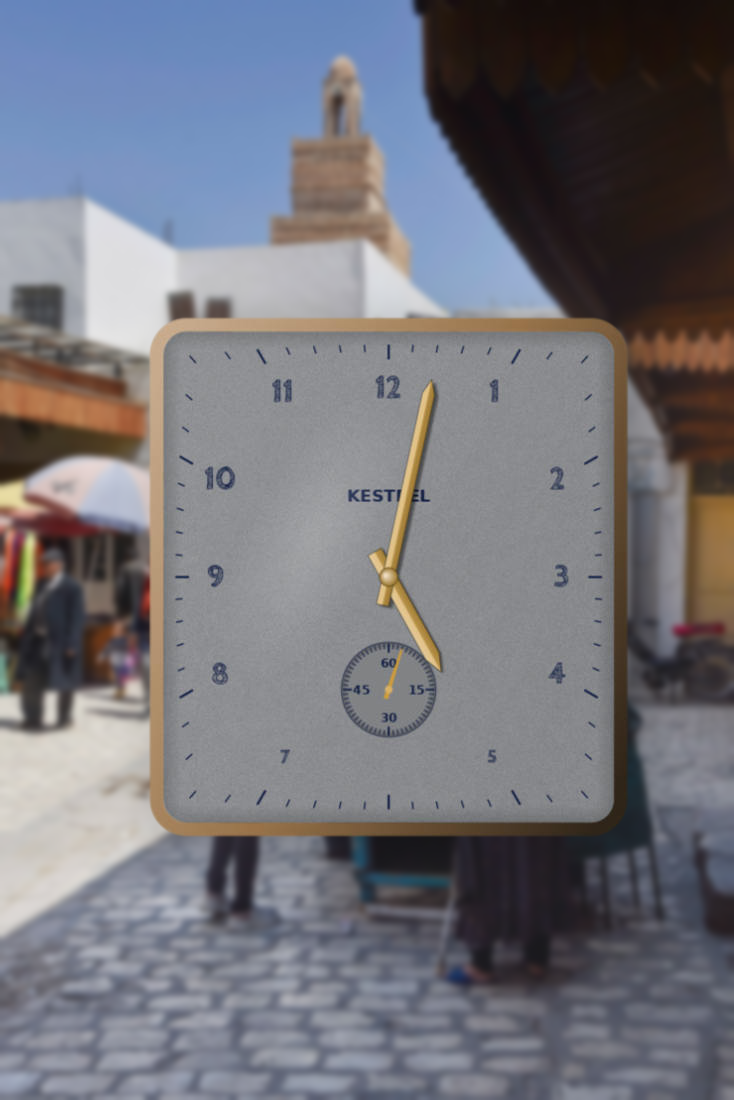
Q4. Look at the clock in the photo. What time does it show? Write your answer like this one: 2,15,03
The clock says 5,02,03
